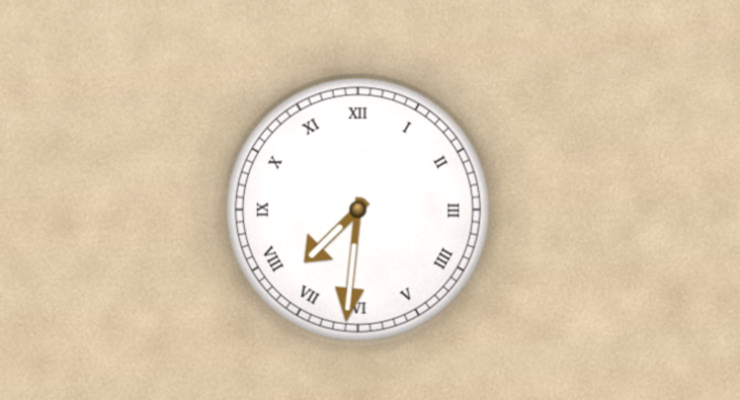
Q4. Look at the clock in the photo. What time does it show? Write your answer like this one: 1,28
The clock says 7,31
